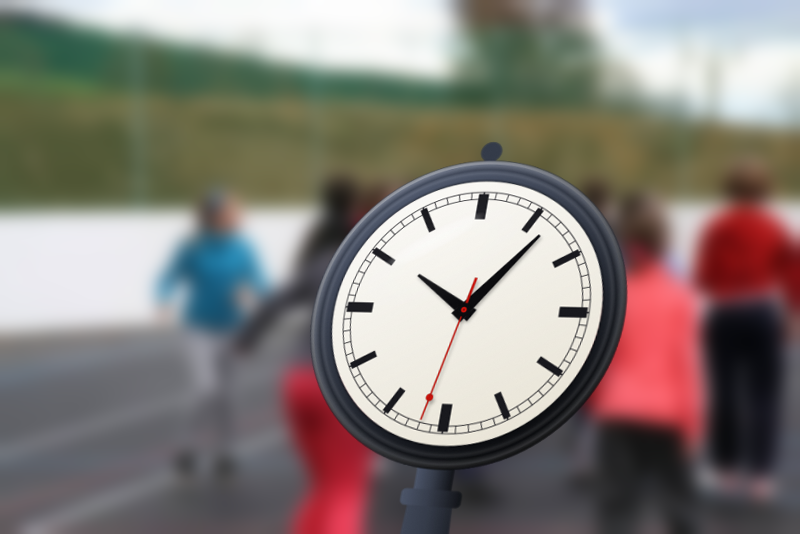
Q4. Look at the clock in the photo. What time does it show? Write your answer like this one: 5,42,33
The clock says 10,06,32
